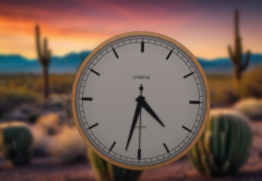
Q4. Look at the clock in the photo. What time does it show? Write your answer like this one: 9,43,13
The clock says 4,32,30
